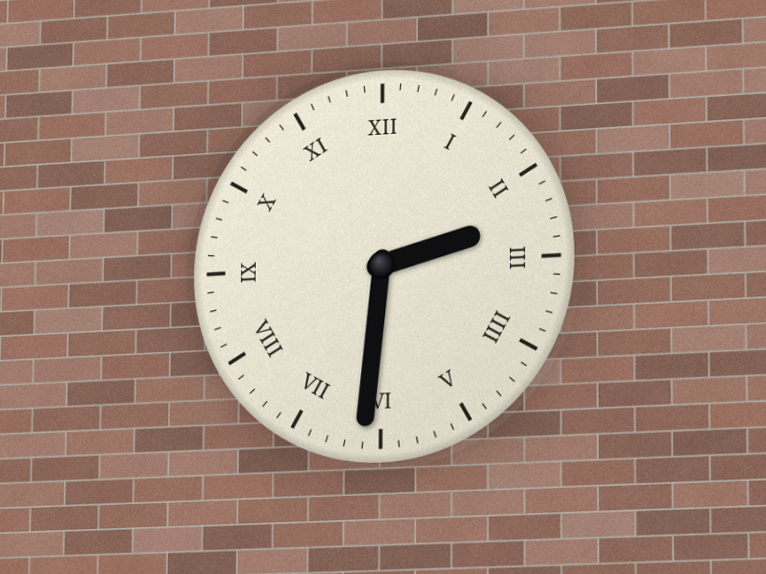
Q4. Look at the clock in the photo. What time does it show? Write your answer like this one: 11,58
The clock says 2,31
